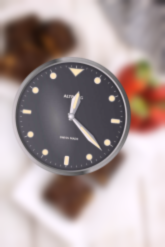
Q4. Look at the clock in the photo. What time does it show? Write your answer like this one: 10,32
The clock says 12,22
